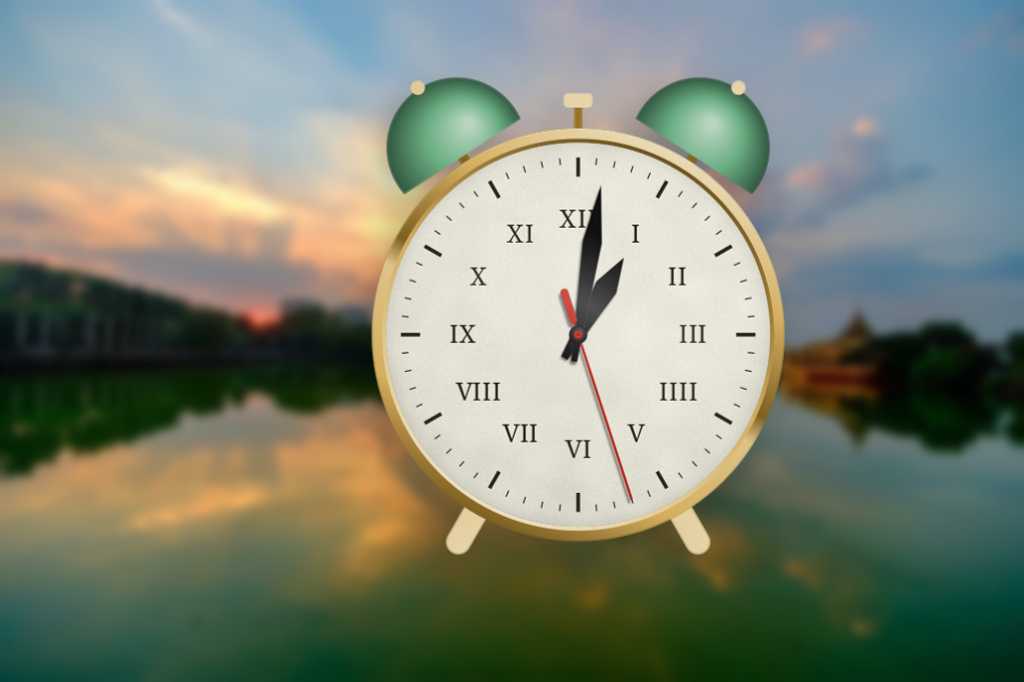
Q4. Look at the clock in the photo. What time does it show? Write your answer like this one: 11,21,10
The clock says 1,01,27
